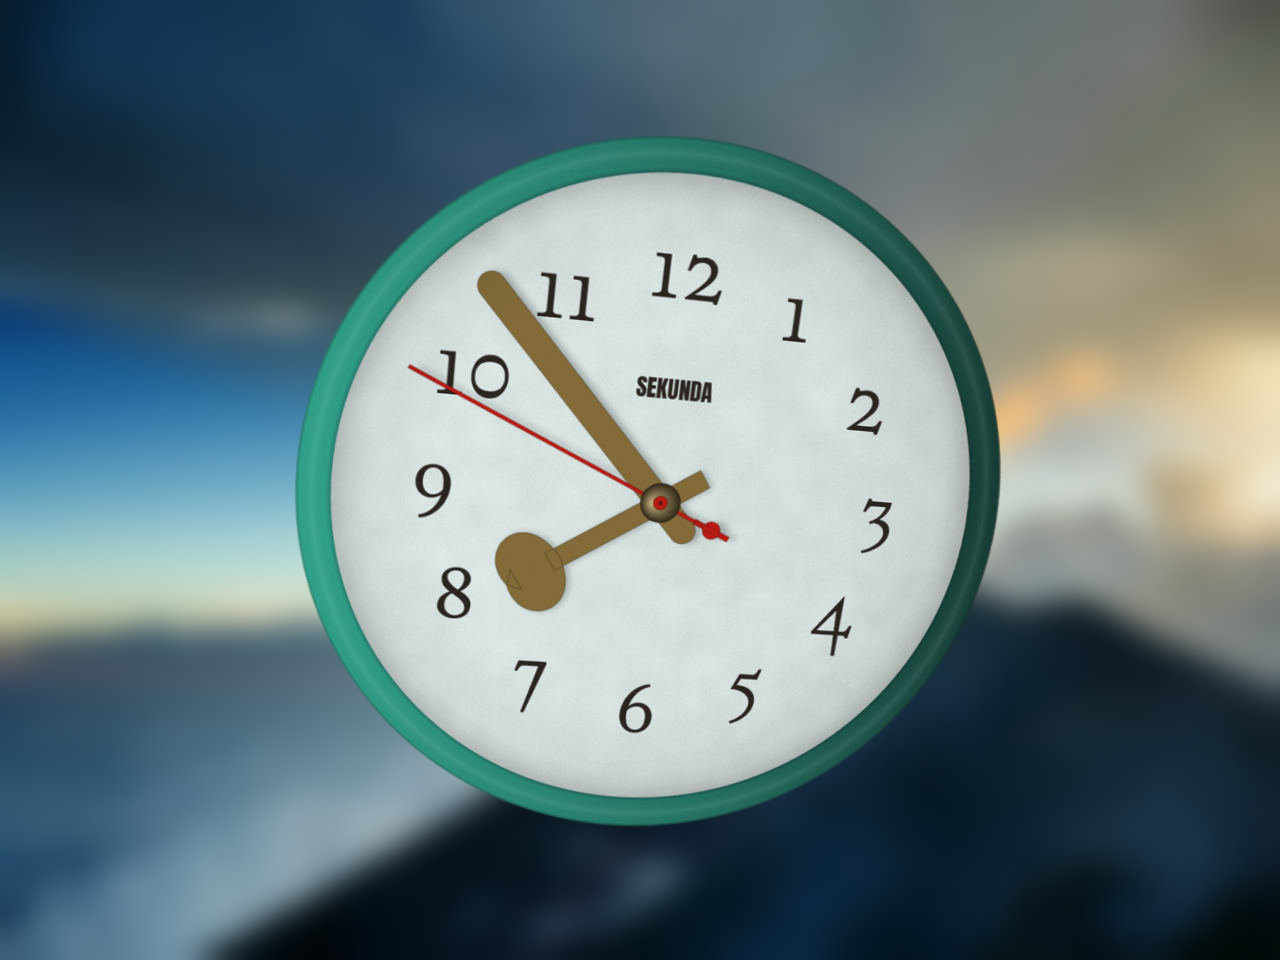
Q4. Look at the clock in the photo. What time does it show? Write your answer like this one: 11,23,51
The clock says 7,52,49
